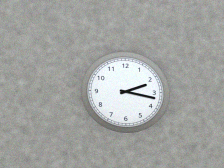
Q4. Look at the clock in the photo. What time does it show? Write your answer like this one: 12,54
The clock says 2,17
